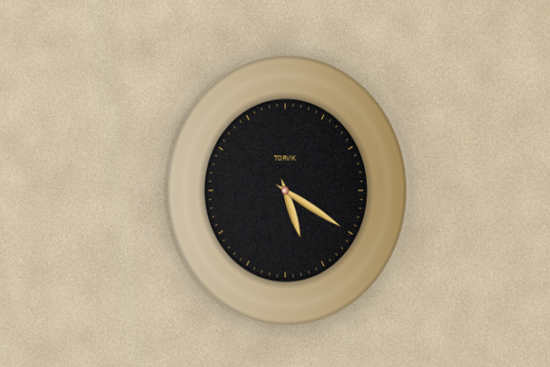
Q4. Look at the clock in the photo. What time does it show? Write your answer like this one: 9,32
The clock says 5,20
